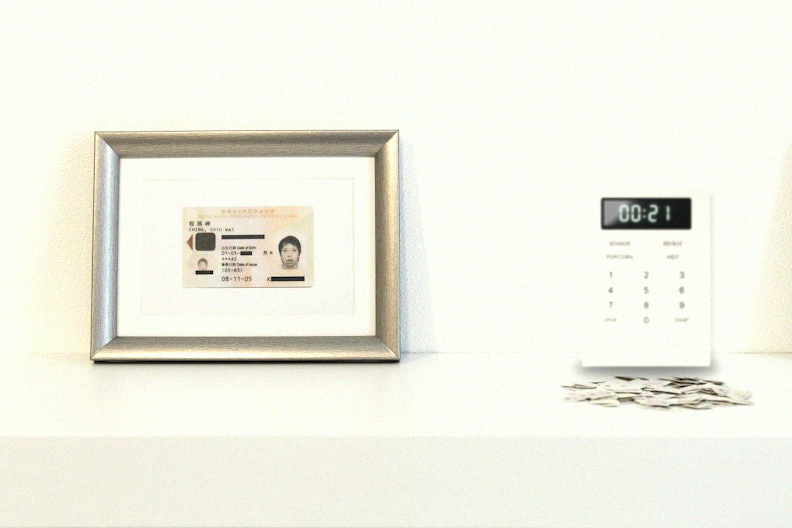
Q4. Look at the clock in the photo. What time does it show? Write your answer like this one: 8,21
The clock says 0,21
